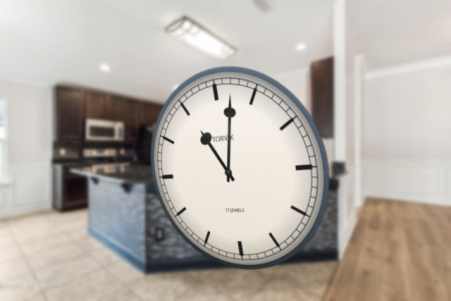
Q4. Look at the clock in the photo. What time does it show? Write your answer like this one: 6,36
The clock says 11,02
